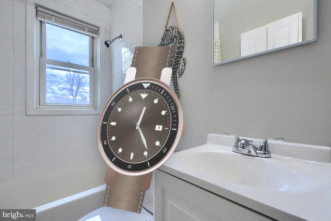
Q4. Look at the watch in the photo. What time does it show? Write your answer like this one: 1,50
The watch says 12,24
